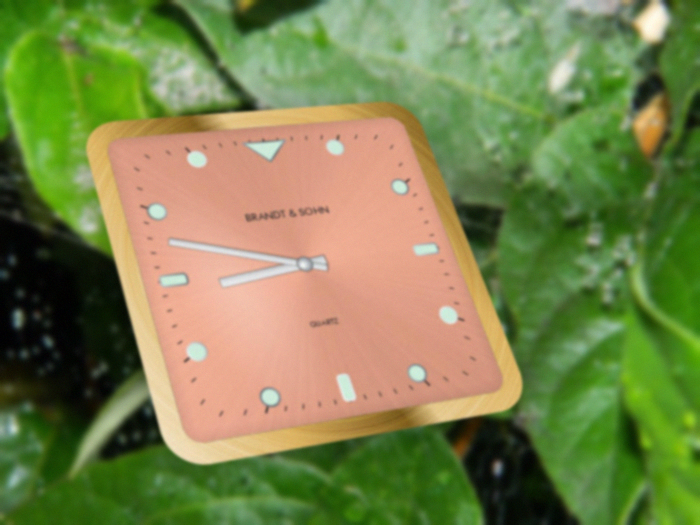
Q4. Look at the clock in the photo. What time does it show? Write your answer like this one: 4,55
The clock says 8,48
